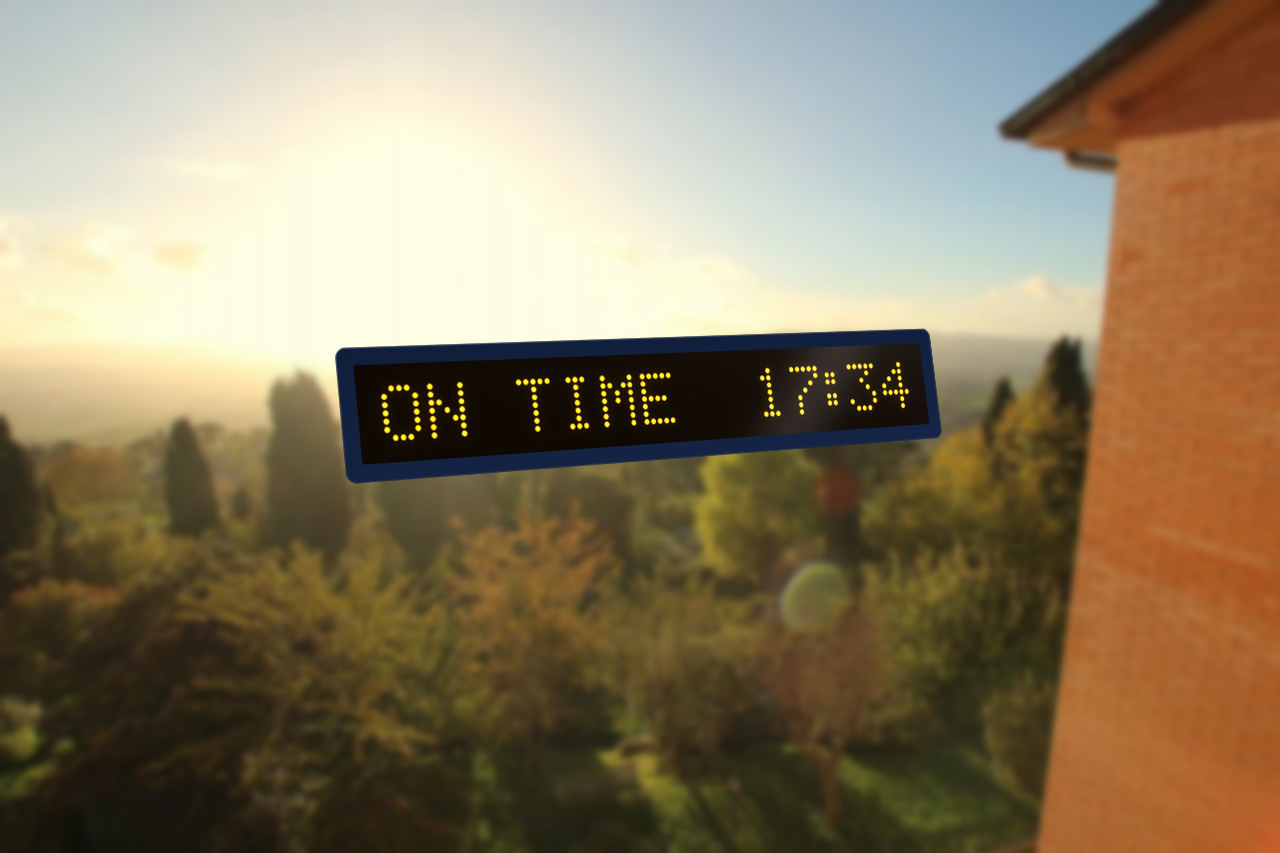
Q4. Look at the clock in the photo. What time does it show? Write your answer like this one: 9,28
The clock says 17,34
